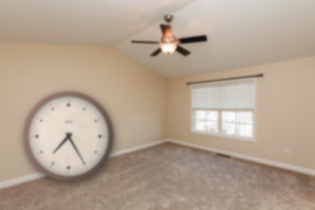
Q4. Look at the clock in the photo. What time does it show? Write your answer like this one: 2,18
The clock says 7,25
